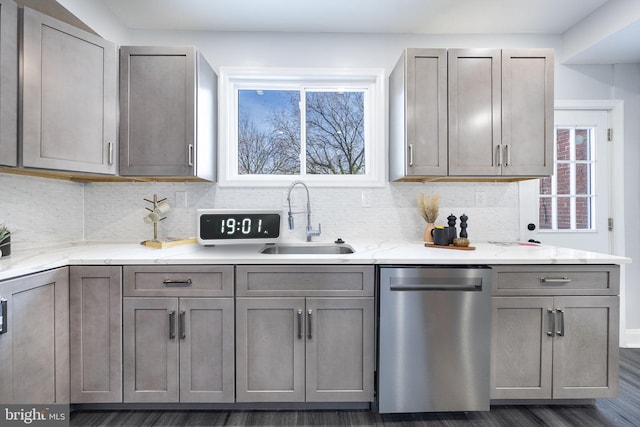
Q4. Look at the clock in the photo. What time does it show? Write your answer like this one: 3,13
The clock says 19,01
